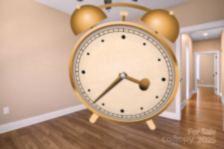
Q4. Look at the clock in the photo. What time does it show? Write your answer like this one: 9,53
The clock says 3,37
